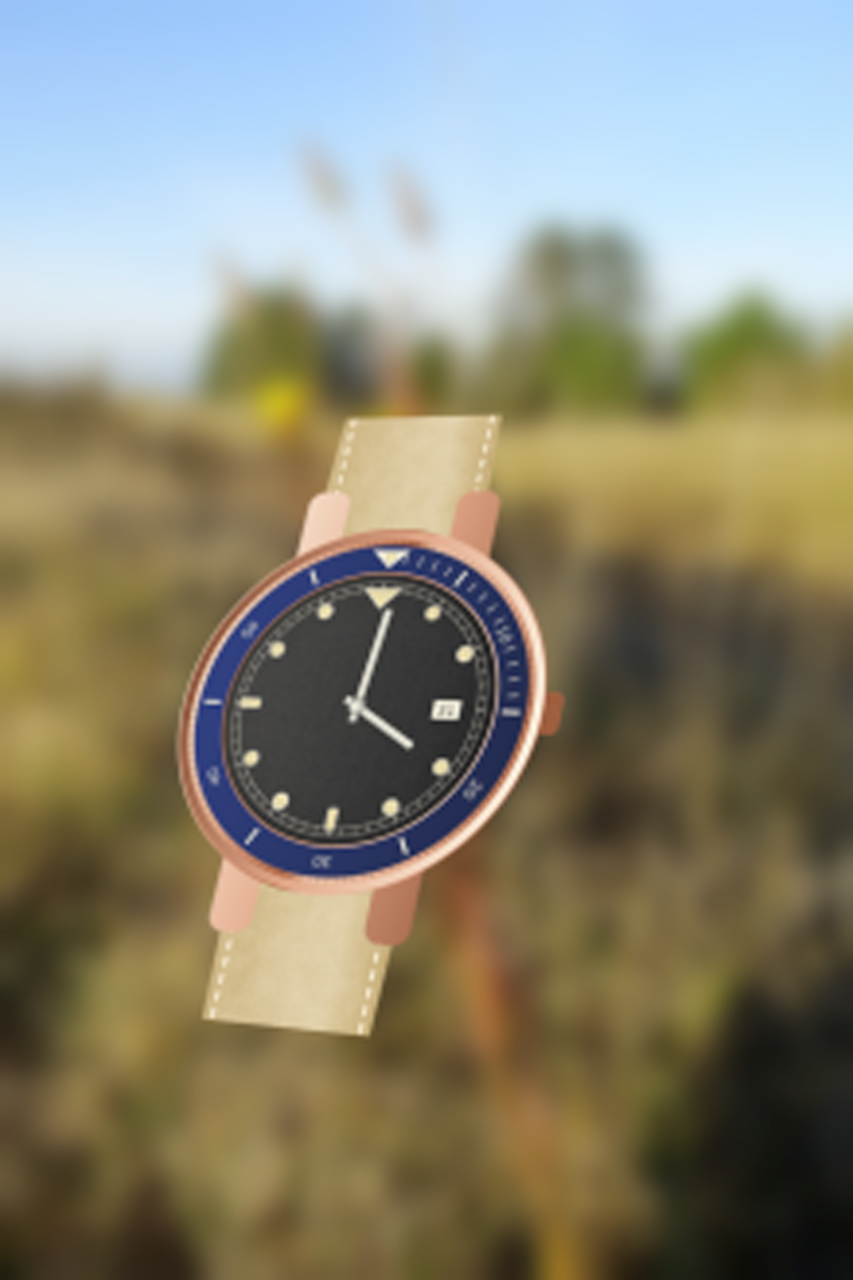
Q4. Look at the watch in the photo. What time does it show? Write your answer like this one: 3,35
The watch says 4,01
